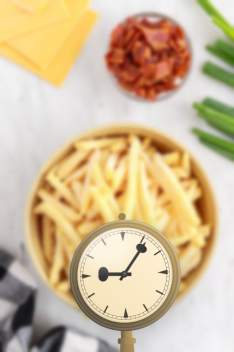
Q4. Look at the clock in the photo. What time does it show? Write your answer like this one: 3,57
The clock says 9,06
